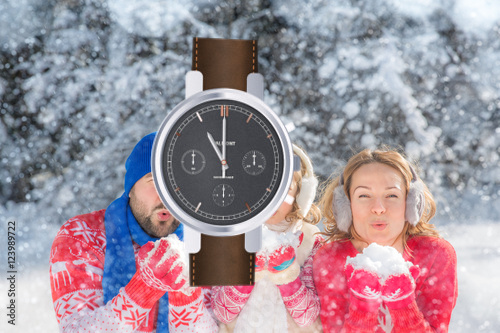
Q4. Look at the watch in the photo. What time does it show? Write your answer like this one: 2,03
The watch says 11,00
